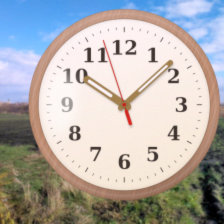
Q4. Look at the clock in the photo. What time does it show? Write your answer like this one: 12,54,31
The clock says 10,07,57
